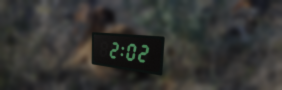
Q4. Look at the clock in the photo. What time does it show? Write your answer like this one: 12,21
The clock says 2,02
